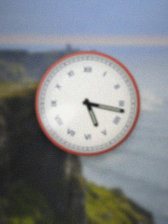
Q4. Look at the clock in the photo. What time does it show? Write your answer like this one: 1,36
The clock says 5,17
